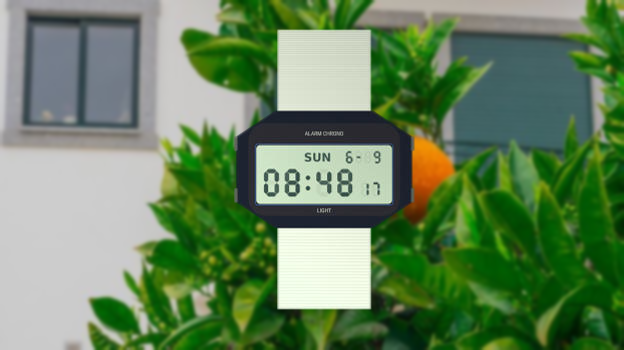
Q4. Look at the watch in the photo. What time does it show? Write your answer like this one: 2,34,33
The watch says 8,48,17
